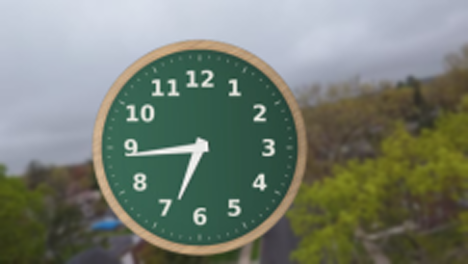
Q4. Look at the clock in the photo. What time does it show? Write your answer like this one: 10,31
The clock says 6,44
